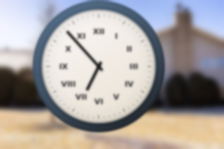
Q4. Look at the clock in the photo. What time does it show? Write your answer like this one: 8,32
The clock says 6,53
